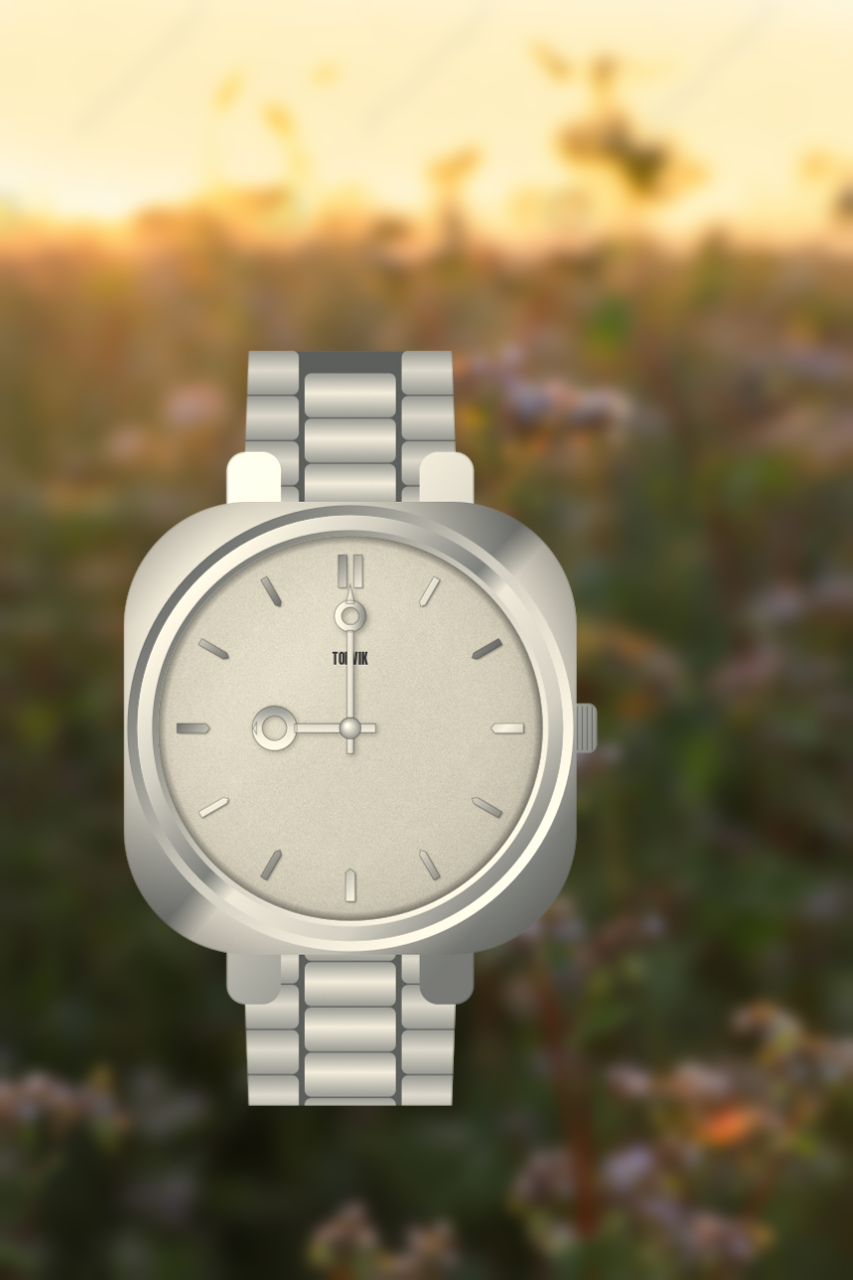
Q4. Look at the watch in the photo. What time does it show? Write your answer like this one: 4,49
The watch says 9,00
